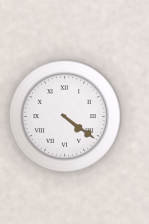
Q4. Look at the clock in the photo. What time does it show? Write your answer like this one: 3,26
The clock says 4,21
